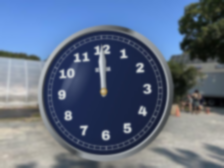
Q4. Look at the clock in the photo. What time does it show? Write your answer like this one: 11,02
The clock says 12,00
